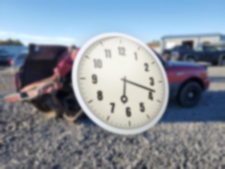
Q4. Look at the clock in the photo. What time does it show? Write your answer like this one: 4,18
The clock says 6,18
